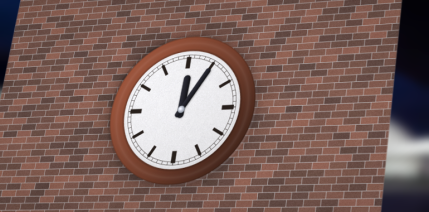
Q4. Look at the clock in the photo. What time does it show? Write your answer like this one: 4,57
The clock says 12,05
